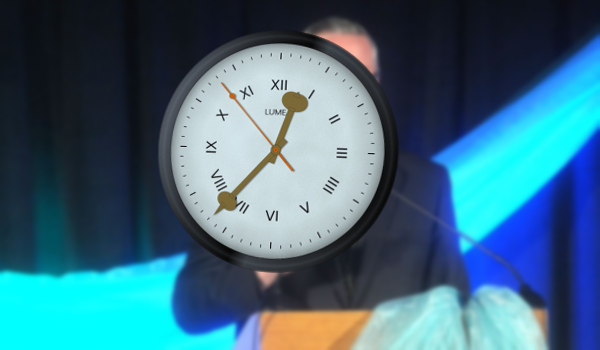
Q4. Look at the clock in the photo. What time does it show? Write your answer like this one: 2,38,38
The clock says 12,36,53
